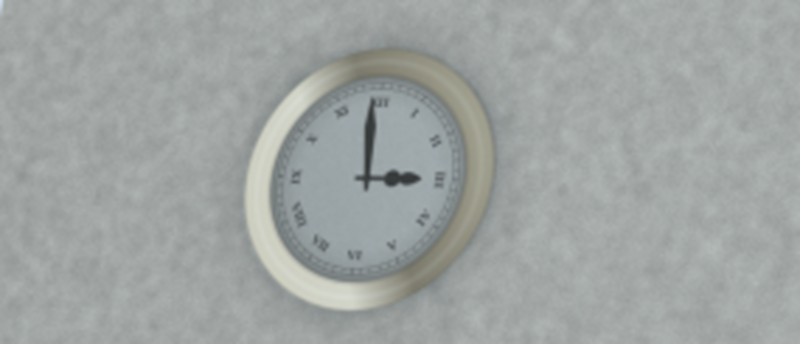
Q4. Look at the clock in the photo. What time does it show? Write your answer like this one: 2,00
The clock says 2,59
